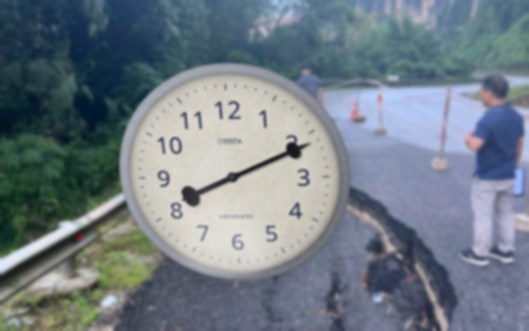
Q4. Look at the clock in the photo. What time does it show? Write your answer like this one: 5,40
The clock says 8,11
